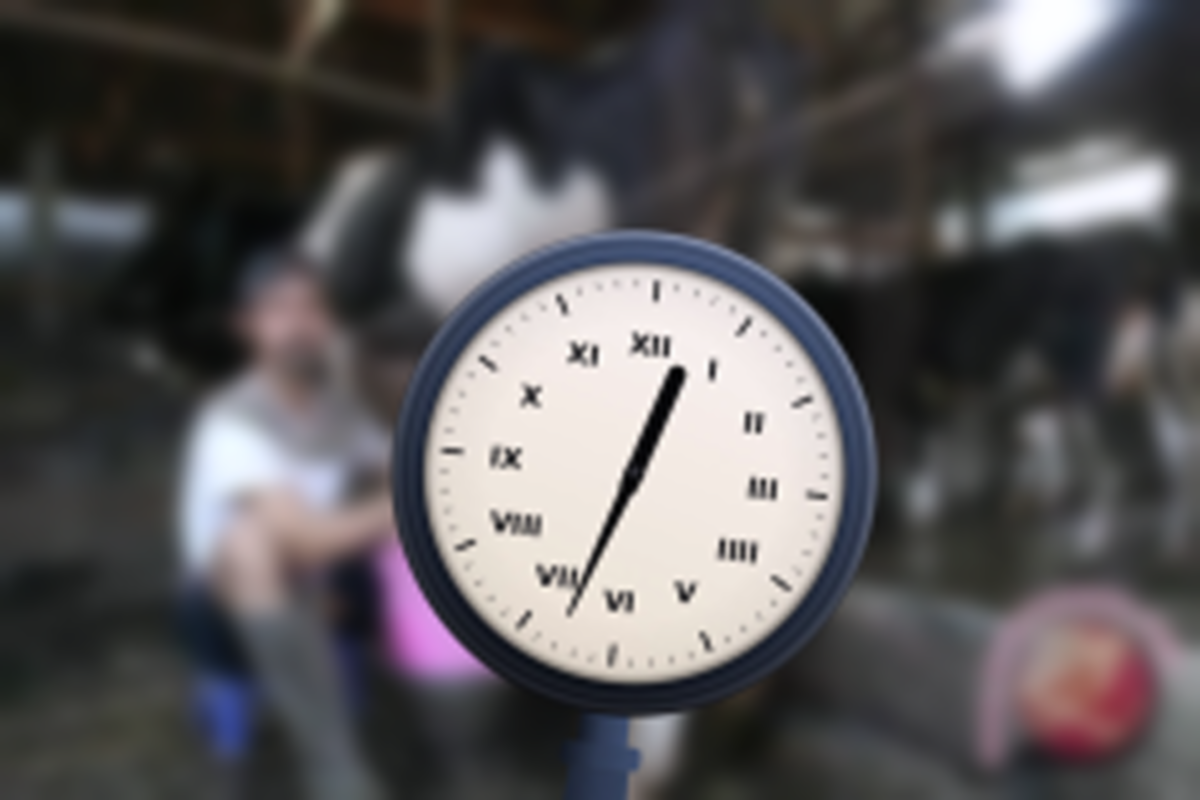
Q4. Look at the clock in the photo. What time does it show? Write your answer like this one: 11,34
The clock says 12,33
